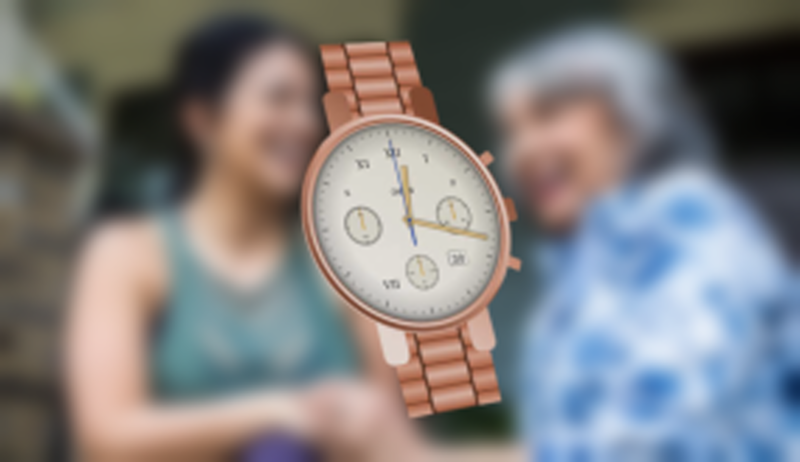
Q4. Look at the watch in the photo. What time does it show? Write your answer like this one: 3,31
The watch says 12,18
